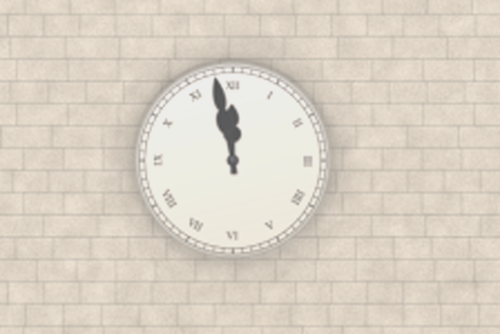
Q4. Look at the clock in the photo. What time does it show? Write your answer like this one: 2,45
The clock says 11,58
